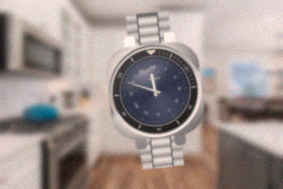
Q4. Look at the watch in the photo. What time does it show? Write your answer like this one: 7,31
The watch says 11,49
